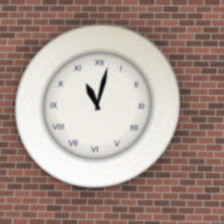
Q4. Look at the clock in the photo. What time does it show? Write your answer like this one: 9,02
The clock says 11,02
